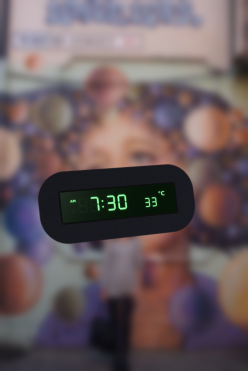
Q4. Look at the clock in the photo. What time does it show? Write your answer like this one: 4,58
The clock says 7,30
